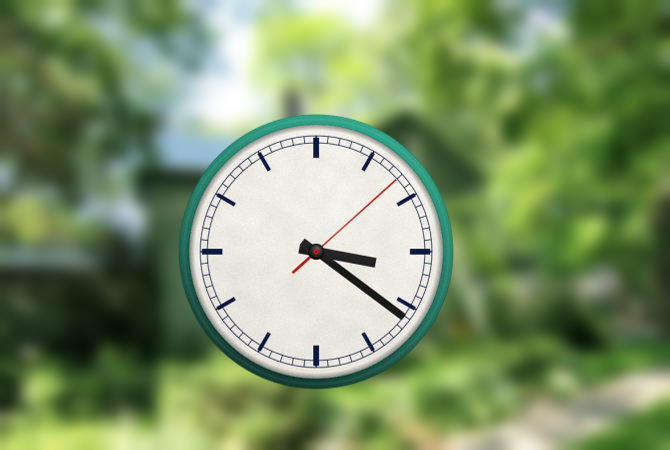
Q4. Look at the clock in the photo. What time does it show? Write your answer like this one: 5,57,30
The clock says 3,21,08
